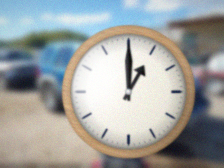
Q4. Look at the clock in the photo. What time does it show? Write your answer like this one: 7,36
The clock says 1,00
